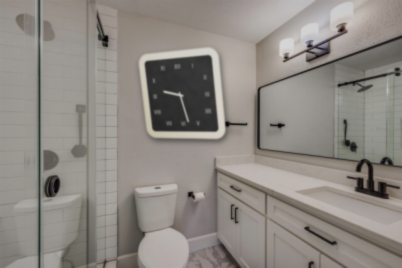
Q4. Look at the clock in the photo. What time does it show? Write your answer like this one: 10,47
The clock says 9,28
